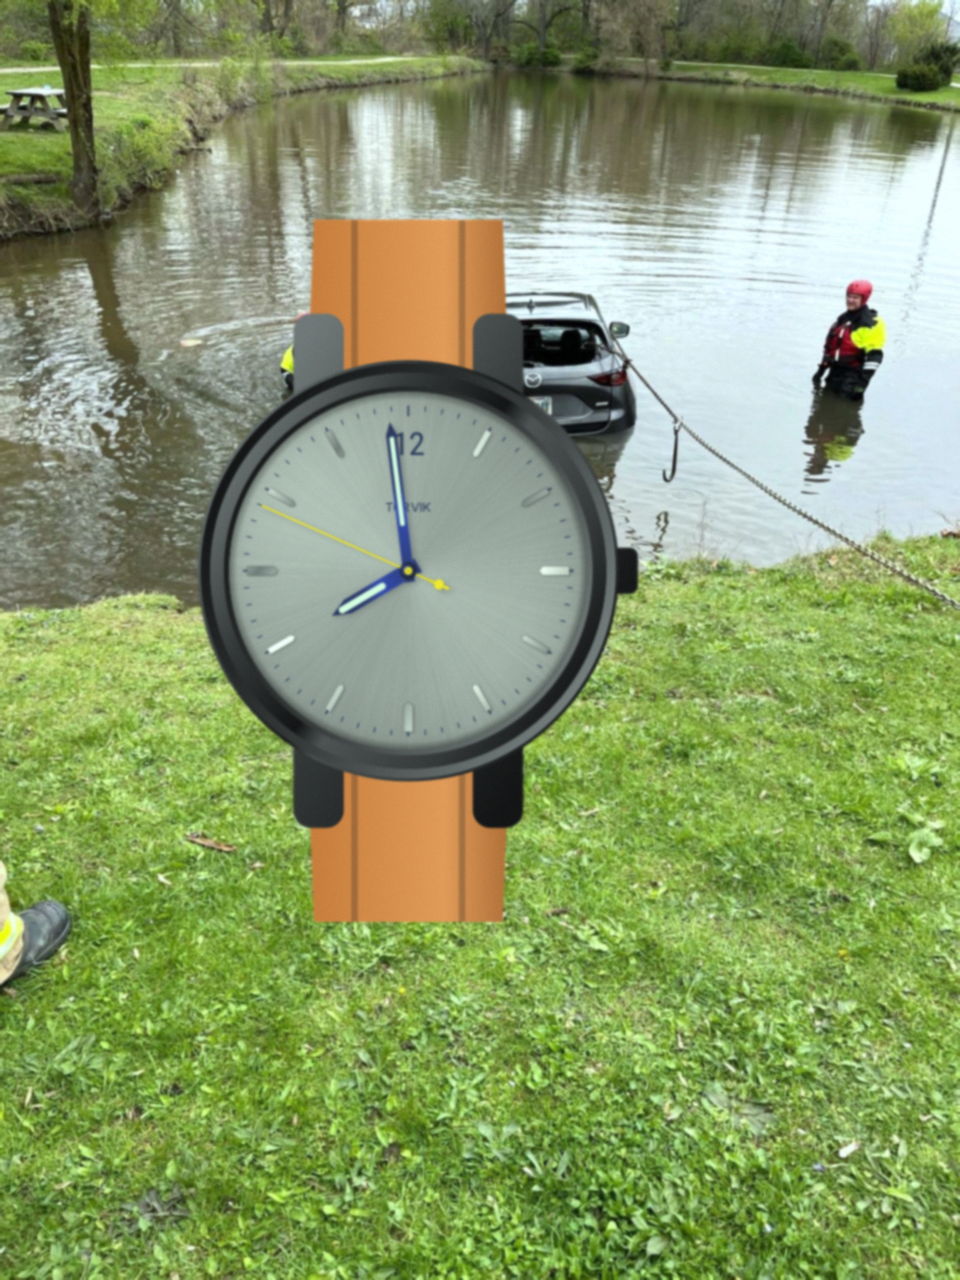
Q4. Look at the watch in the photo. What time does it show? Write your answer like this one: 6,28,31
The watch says 7,58,49
